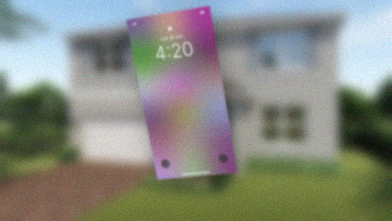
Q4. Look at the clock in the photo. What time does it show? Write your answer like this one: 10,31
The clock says 4,20
